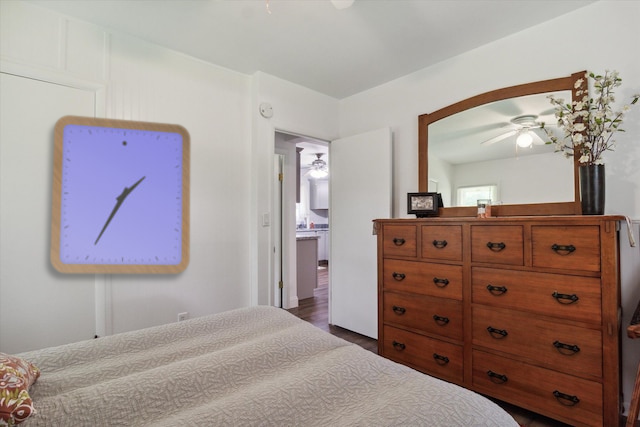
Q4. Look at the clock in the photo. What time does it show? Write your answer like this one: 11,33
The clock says 1,35
